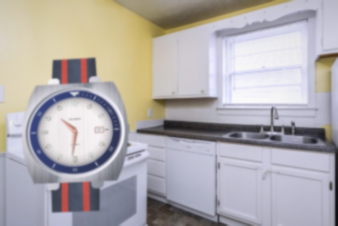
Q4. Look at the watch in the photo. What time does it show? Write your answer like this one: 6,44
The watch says 10,31
